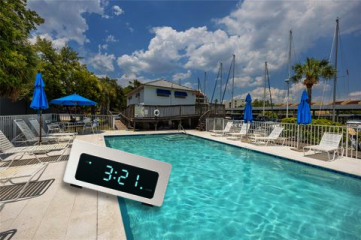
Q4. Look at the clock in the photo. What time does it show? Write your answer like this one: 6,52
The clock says 3,21
